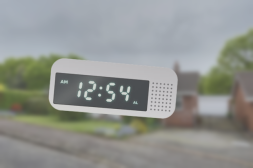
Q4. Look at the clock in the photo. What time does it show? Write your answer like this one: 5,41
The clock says 12,54
